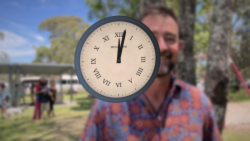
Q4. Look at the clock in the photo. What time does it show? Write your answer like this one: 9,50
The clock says 12,02
